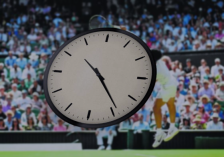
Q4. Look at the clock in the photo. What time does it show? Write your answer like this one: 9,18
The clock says 10,24
